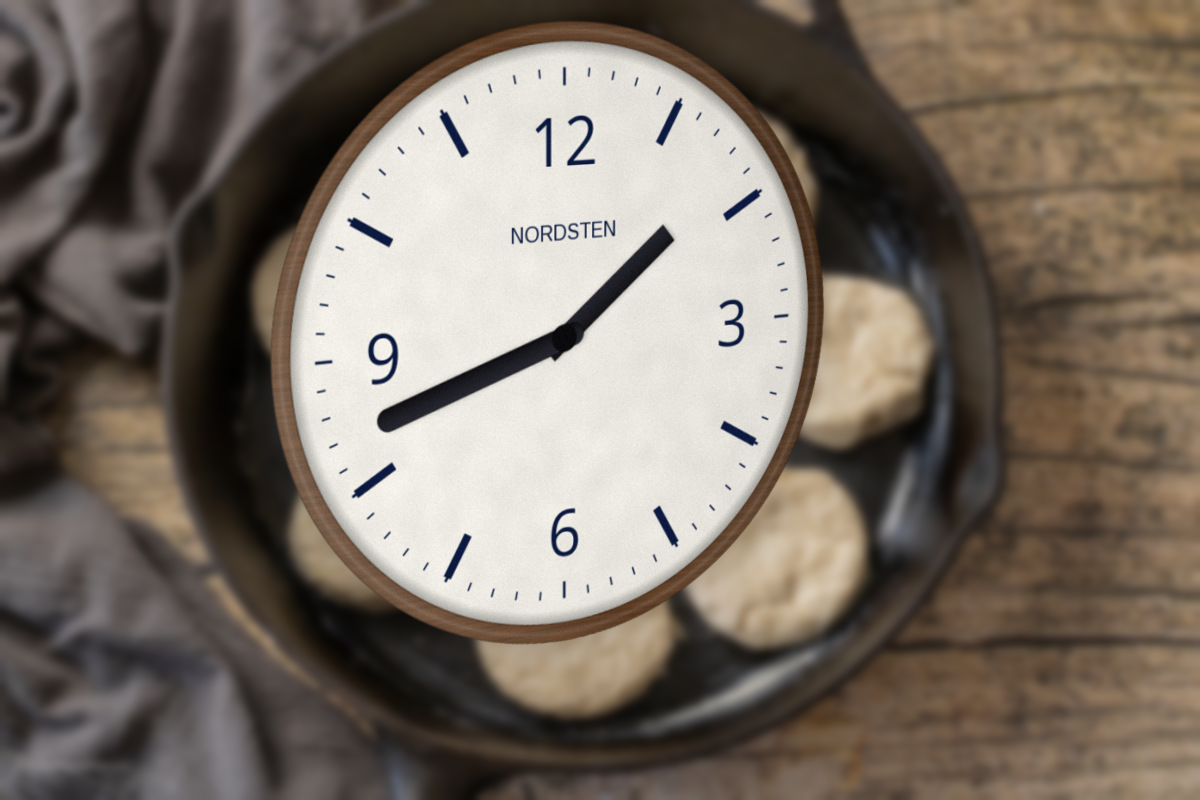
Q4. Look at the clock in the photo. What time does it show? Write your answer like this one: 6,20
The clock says 1,42
